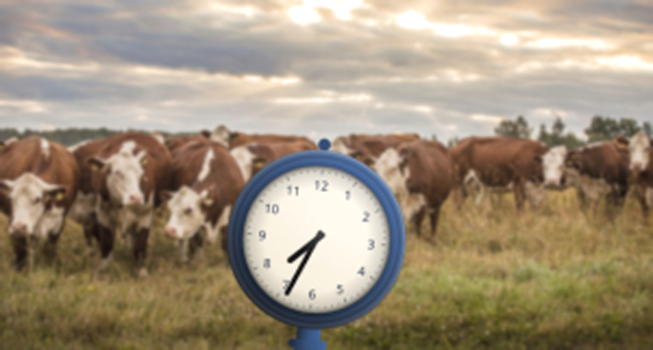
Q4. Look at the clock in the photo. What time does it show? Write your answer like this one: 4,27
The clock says 7,34
